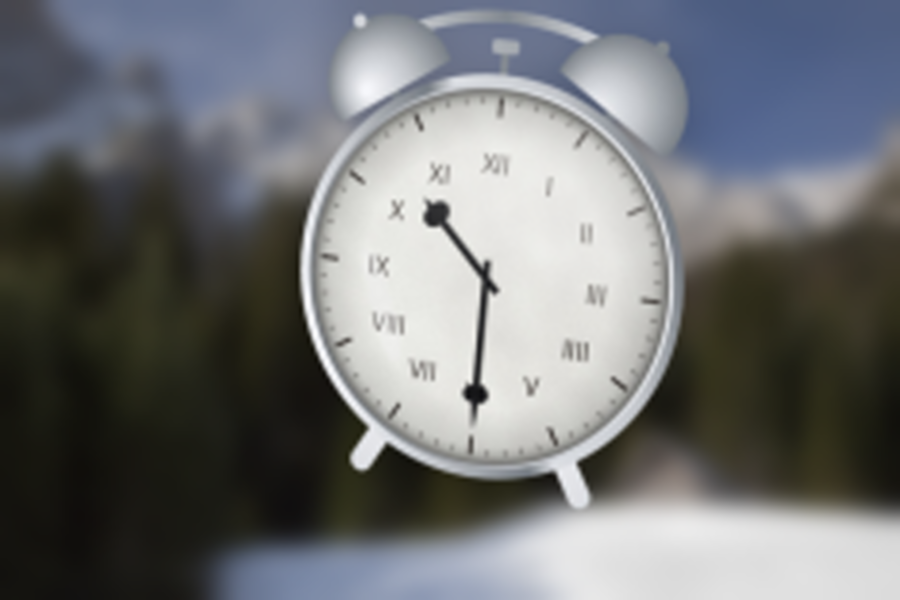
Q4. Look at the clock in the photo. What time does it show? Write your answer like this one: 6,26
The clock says 10,30
